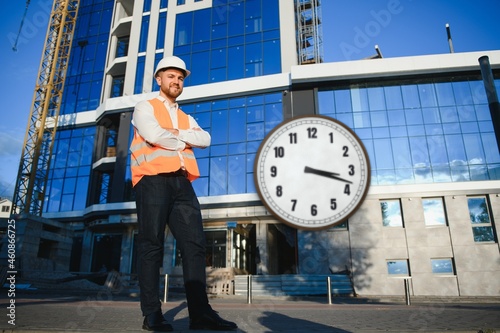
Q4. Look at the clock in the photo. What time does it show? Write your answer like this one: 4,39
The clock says 3,18
